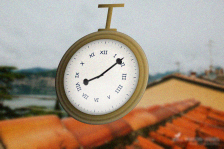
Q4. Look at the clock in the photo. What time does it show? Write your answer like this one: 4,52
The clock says 8,08
